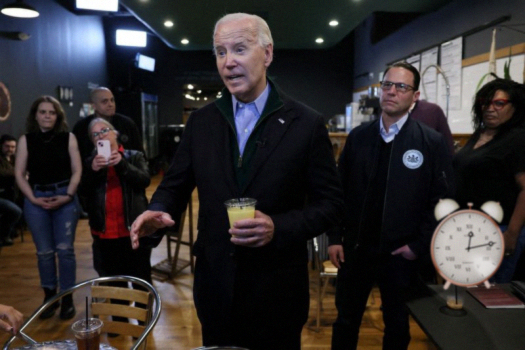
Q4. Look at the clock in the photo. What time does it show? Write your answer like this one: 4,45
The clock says 12,13
